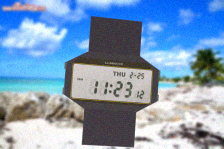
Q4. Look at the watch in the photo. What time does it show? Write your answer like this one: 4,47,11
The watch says 11,23,12
